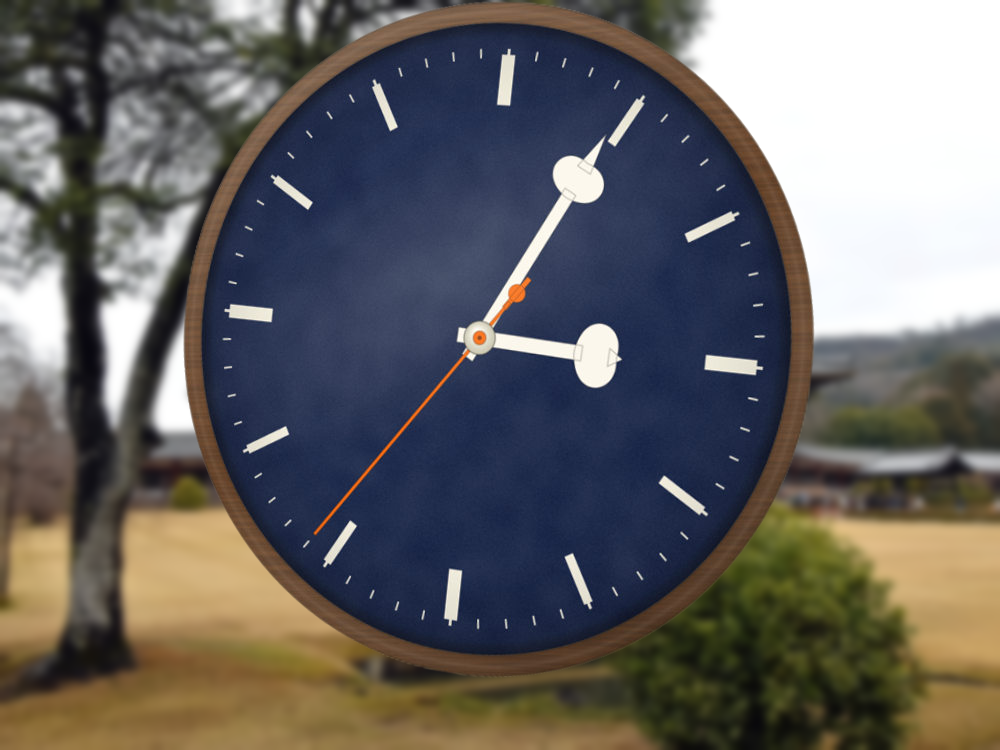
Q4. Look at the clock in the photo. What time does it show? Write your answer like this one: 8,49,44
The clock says 3,04,36
